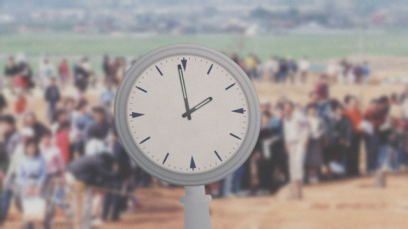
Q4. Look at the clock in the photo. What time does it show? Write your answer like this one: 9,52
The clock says 1,59
